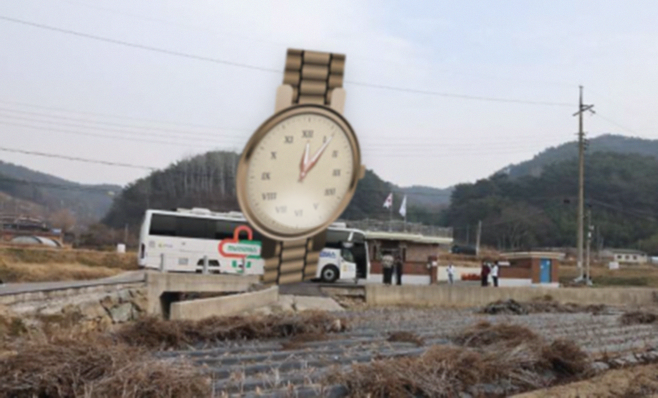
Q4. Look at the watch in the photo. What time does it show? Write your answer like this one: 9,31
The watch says 12,06
